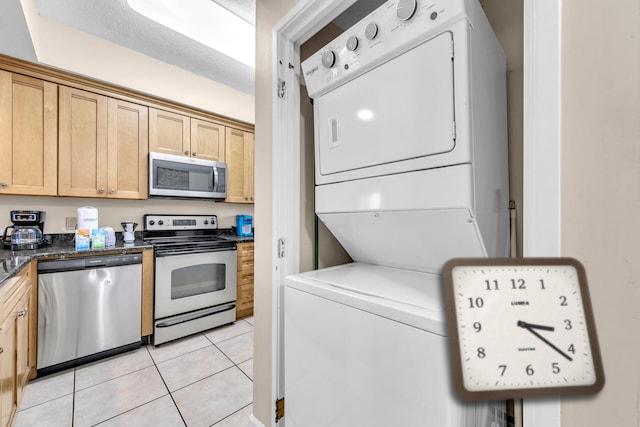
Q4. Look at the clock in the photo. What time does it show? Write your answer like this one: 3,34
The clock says 3,22
